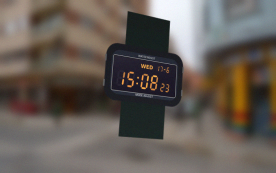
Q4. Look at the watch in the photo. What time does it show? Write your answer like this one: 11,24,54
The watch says 15,08,23
